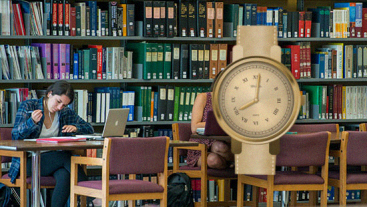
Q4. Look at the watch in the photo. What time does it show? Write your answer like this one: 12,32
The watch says 8,01
